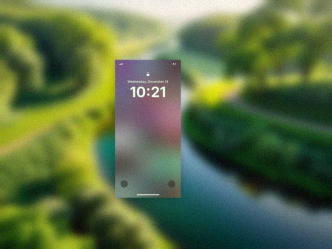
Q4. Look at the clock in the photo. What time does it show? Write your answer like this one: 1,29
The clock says 10,21
